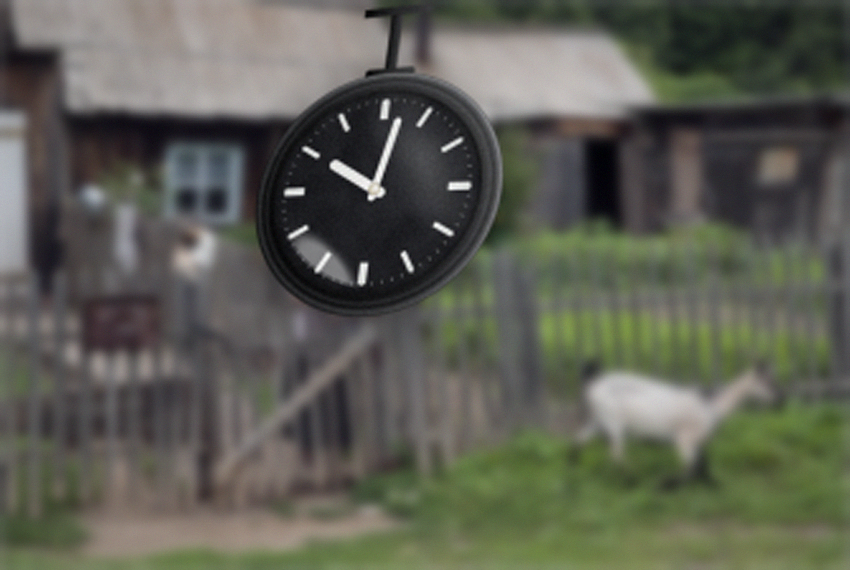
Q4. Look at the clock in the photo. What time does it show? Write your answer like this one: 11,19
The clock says 10,02
